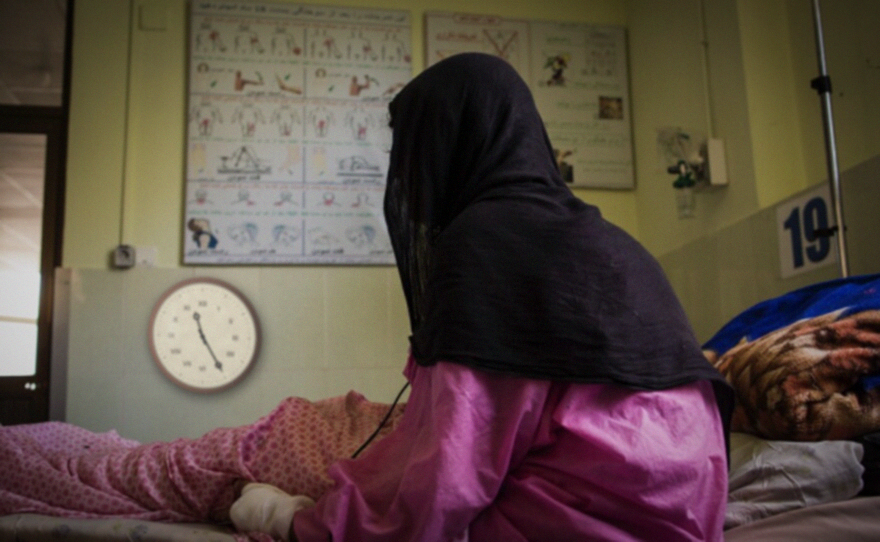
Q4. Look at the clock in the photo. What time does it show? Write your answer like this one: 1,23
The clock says 11,25
